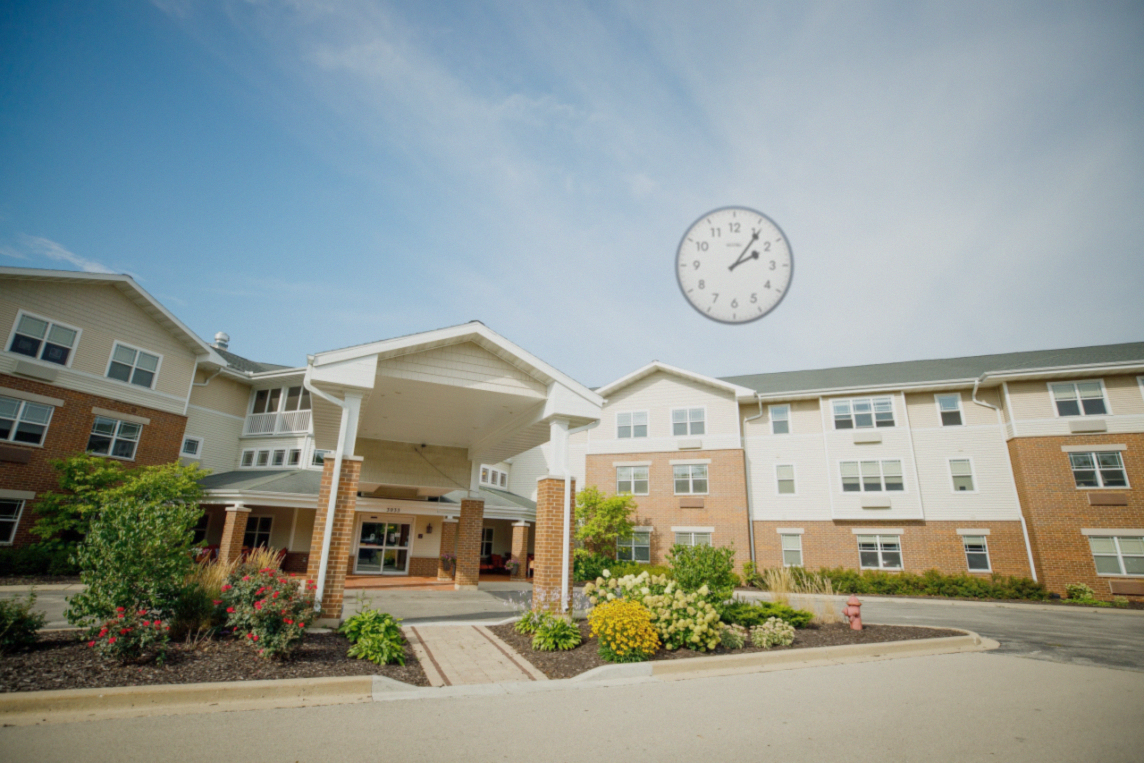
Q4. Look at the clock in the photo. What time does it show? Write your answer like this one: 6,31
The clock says 2,06
